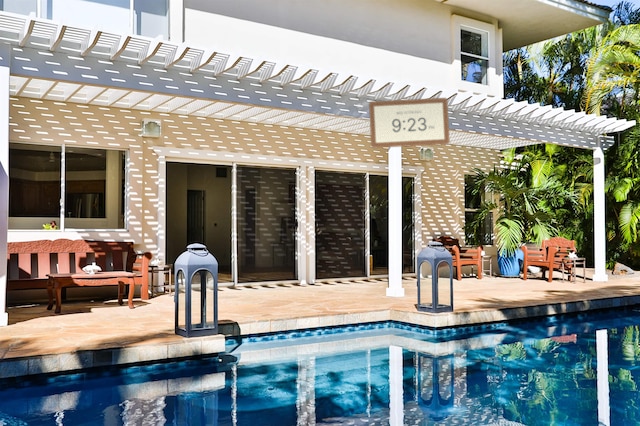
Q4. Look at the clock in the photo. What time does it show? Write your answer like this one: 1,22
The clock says 9,23
